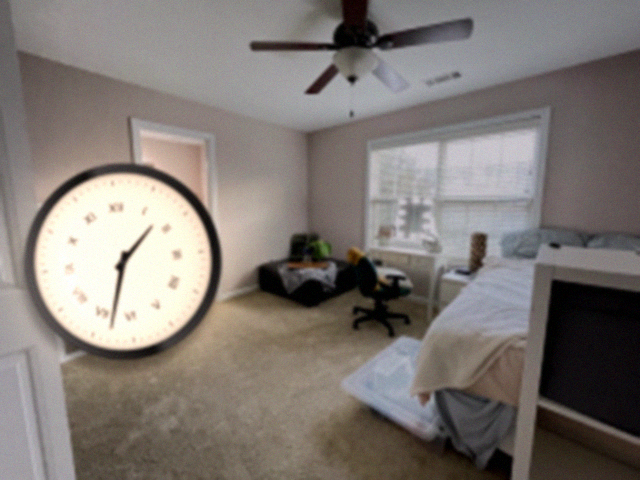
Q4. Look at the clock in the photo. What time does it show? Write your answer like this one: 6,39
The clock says 1,33
